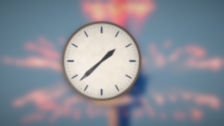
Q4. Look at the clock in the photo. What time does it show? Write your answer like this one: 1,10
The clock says 1,38
